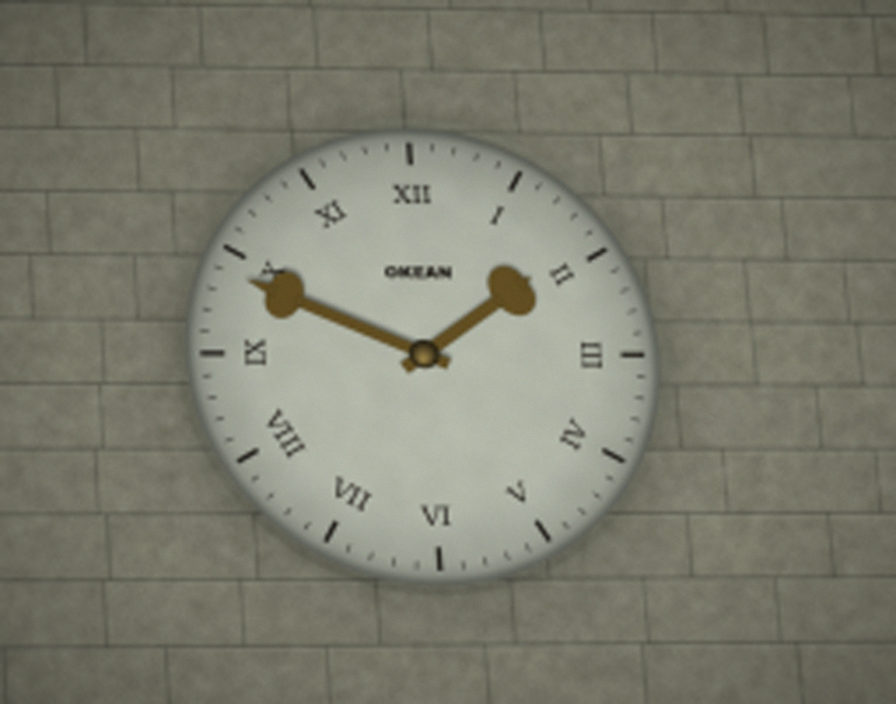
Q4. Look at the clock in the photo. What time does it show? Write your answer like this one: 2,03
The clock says 1,49
